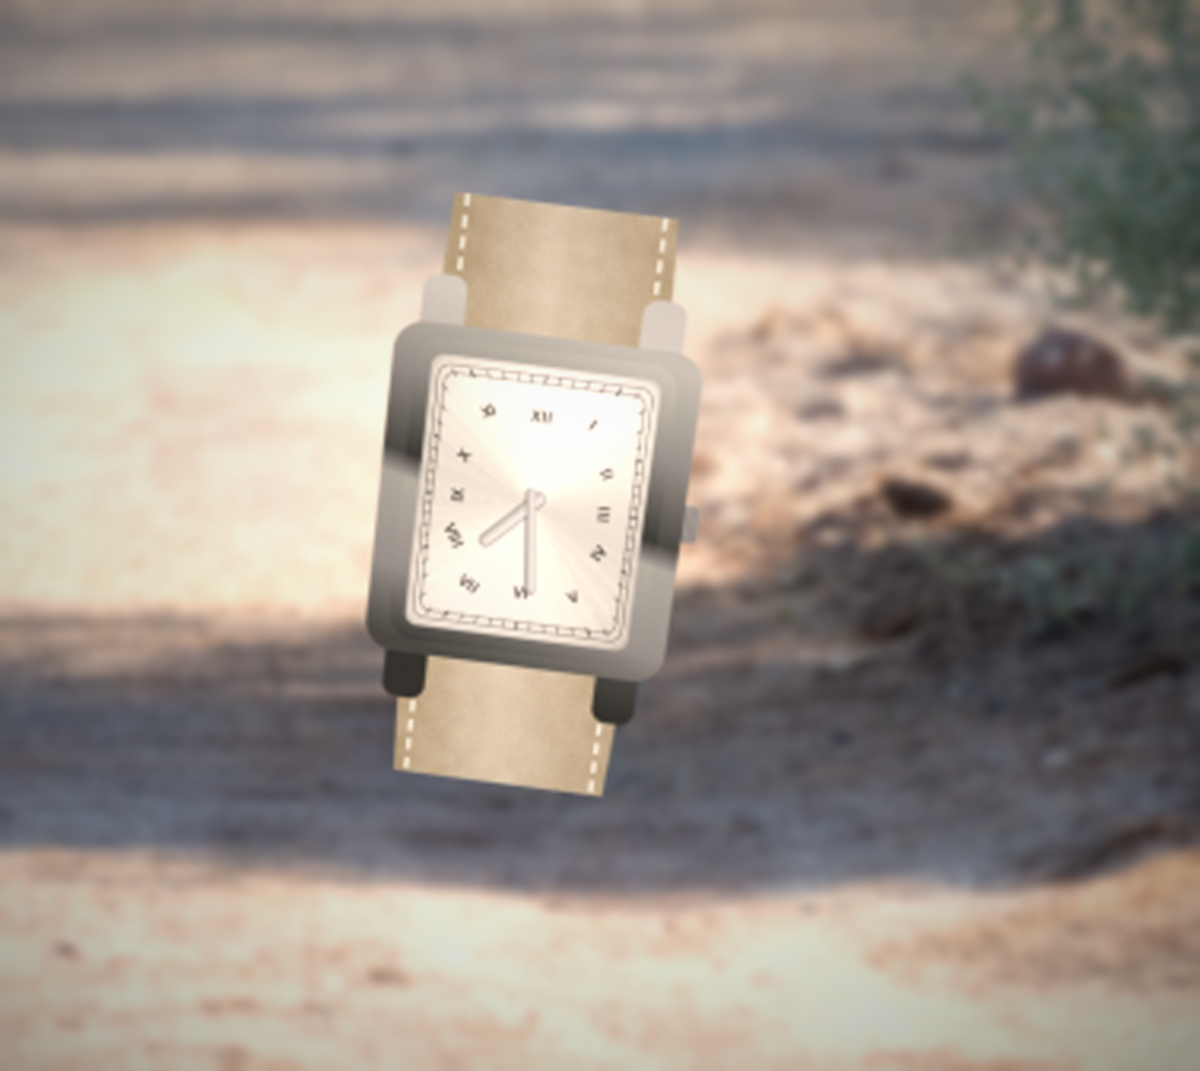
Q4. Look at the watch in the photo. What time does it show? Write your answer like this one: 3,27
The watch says 7,29
